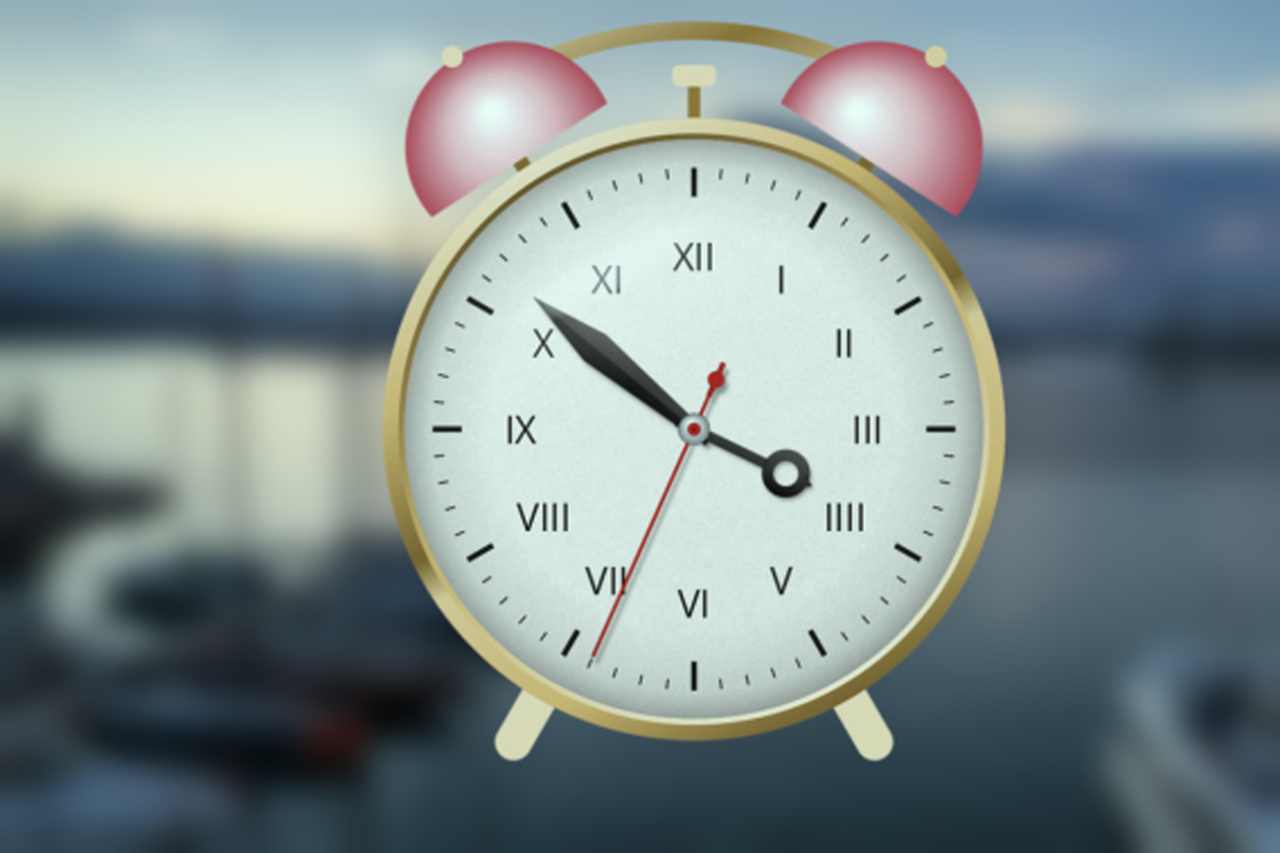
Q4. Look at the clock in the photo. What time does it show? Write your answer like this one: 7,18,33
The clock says 3,51,34
